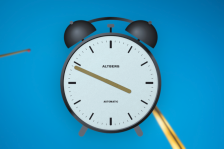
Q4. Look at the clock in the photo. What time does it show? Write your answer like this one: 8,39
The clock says 3,49
